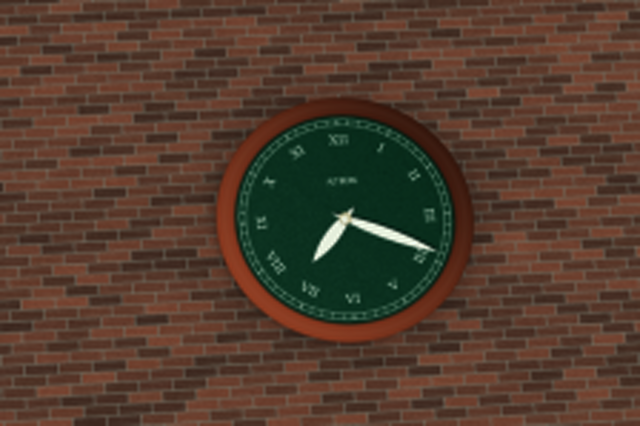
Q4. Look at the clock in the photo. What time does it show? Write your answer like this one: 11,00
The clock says 7,19
